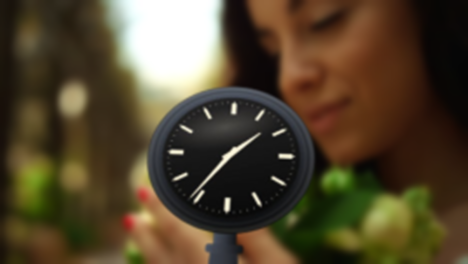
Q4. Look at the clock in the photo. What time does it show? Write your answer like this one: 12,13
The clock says 1,36
